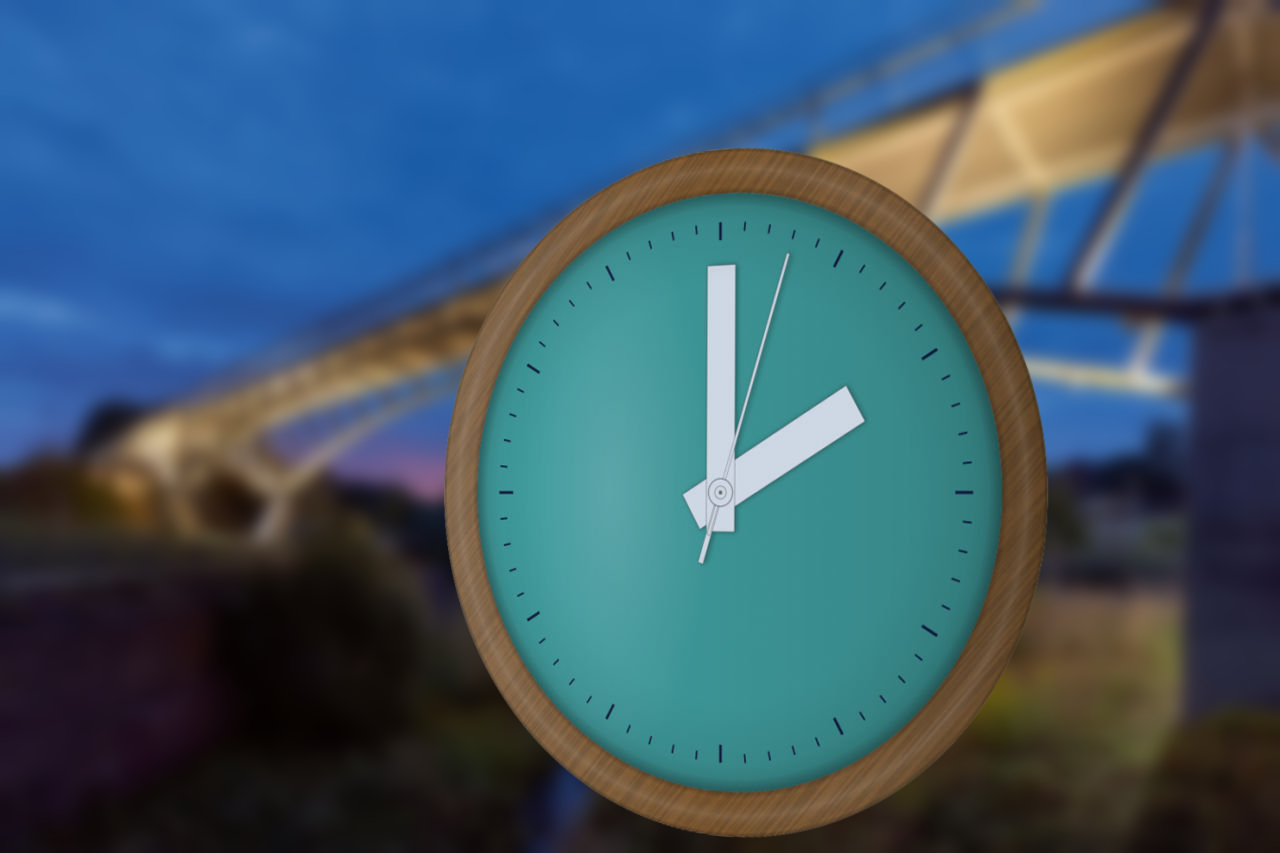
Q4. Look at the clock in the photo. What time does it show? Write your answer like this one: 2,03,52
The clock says 2,00,03
